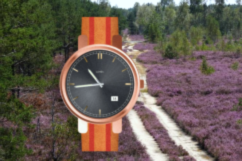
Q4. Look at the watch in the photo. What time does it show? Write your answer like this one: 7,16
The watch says 10,44
